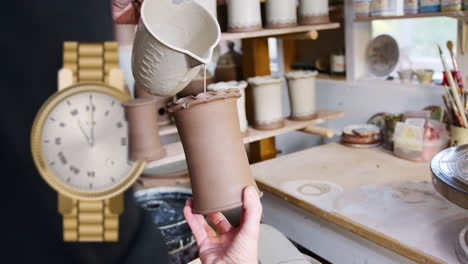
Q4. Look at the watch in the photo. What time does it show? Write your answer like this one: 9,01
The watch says 11,00
